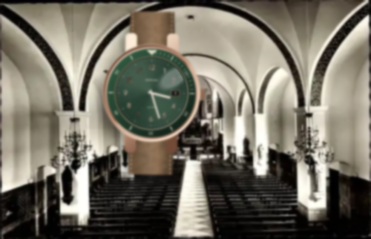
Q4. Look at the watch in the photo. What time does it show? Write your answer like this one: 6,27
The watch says 3,27
